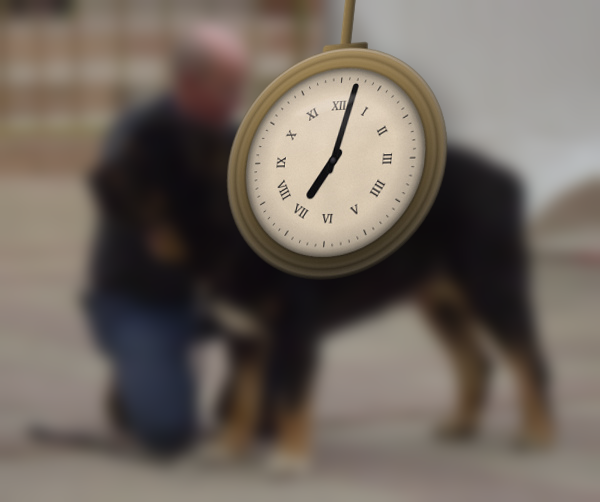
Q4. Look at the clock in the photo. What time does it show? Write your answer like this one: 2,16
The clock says 7,02
